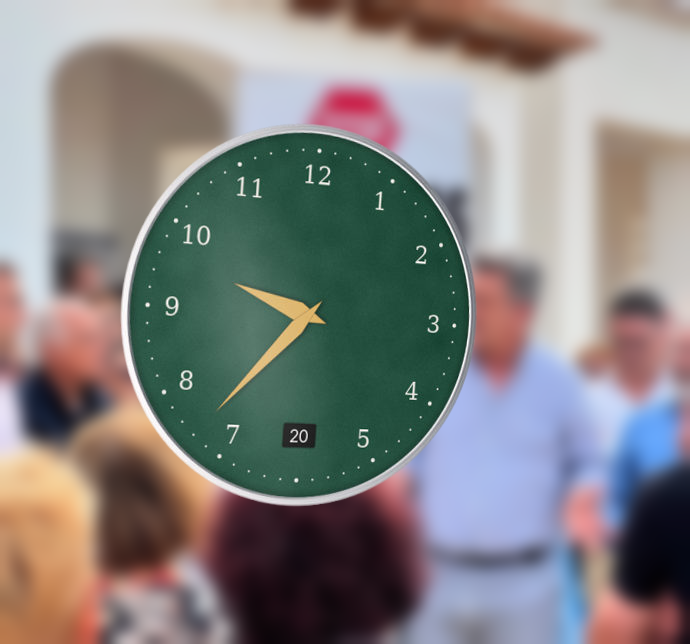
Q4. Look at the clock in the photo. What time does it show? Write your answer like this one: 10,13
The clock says 9,37
